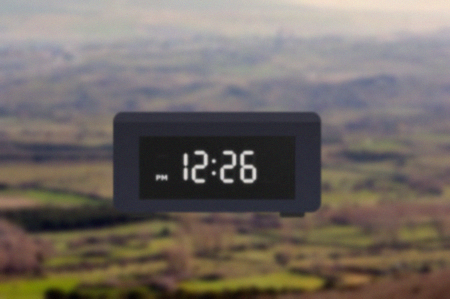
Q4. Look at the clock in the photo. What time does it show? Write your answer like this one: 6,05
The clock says 12,26
